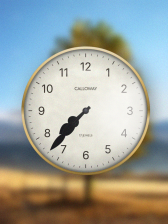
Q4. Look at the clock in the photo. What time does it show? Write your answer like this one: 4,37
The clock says 7,37
